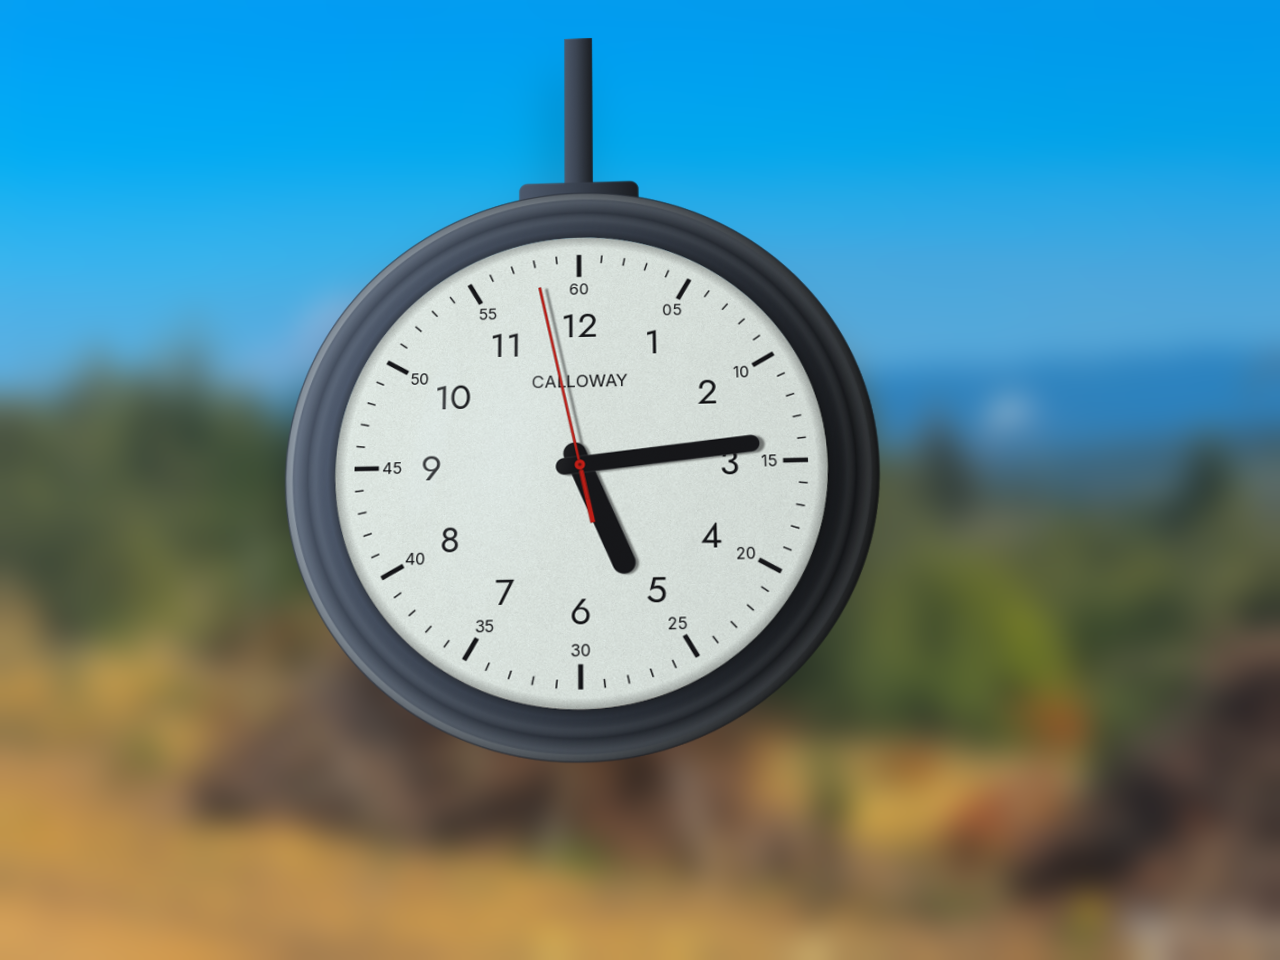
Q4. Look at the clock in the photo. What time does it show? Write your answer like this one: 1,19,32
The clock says 5,13,58
